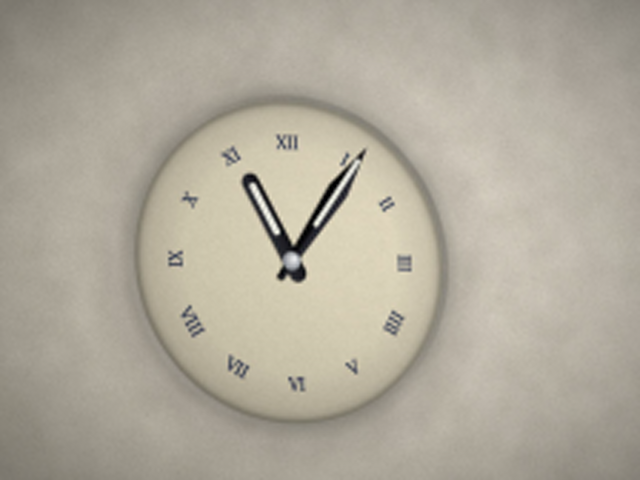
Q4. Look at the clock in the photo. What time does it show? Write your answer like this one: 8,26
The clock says 11,06
